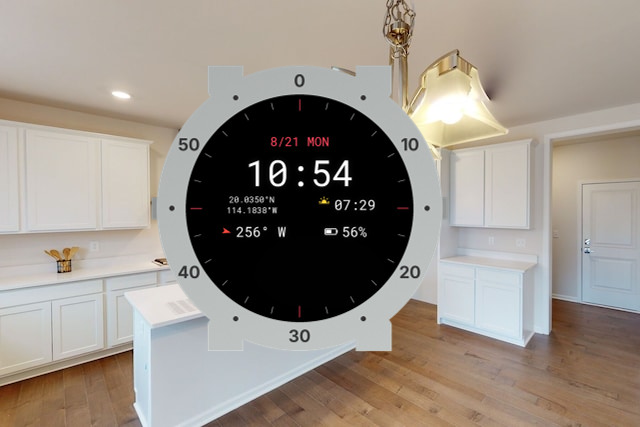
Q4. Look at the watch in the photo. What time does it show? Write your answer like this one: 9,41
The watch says 10,54
